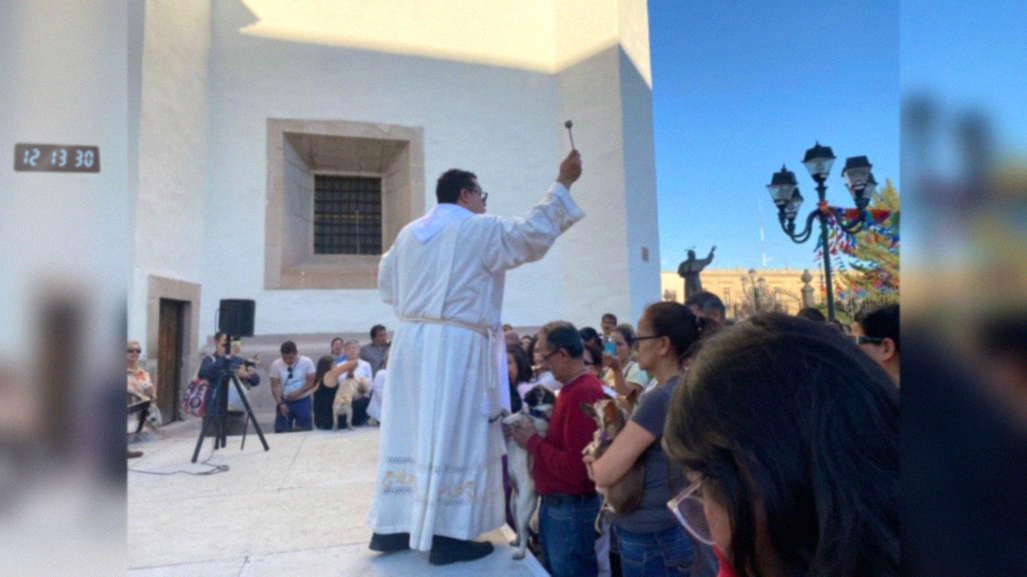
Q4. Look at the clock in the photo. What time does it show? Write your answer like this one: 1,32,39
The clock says 12,13,30
